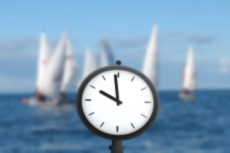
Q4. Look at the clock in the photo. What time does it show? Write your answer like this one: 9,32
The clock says 9,59
